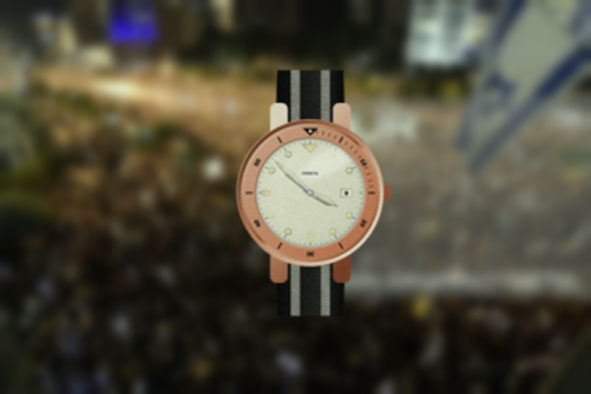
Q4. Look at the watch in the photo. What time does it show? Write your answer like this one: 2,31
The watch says 3,52
